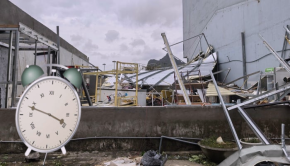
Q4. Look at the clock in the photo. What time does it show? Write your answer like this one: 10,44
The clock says 3,48
